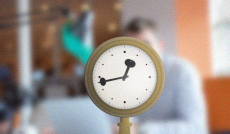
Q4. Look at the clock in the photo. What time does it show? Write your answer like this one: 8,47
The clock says 12,43
